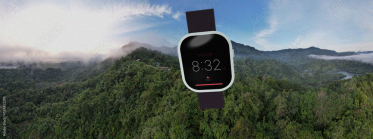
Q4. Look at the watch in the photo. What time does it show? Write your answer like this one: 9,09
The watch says 8,32
